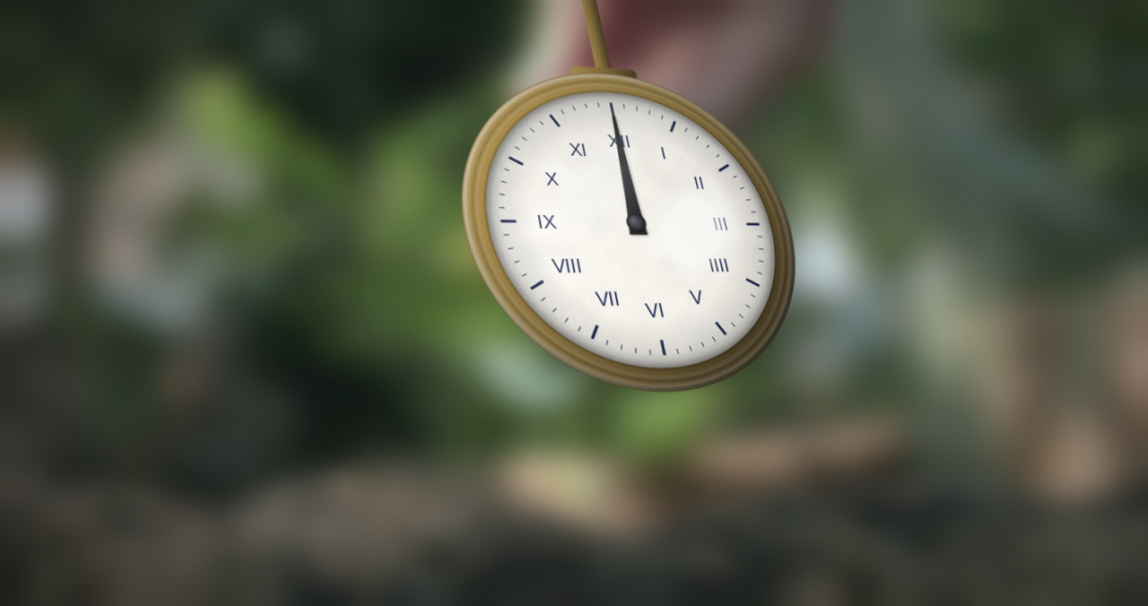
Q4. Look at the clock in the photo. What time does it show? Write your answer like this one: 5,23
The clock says 12,00
